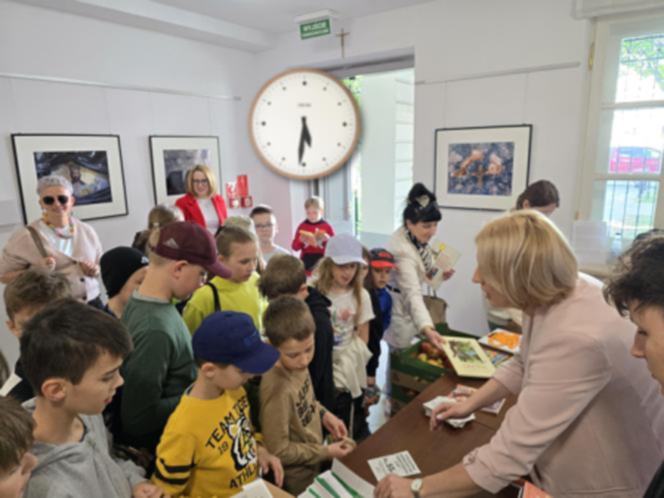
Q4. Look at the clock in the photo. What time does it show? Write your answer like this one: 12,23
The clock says 5,31
